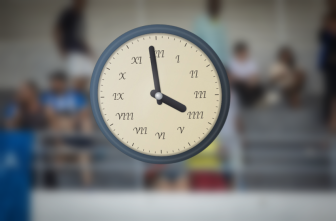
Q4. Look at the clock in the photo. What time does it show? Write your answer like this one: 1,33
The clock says 3,59
